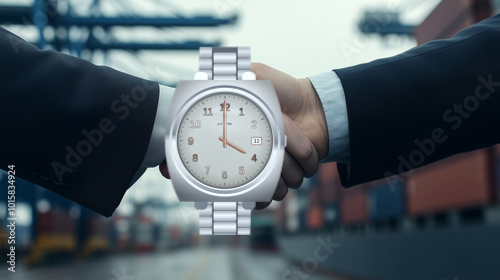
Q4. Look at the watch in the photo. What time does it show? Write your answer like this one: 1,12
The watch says 4,00
